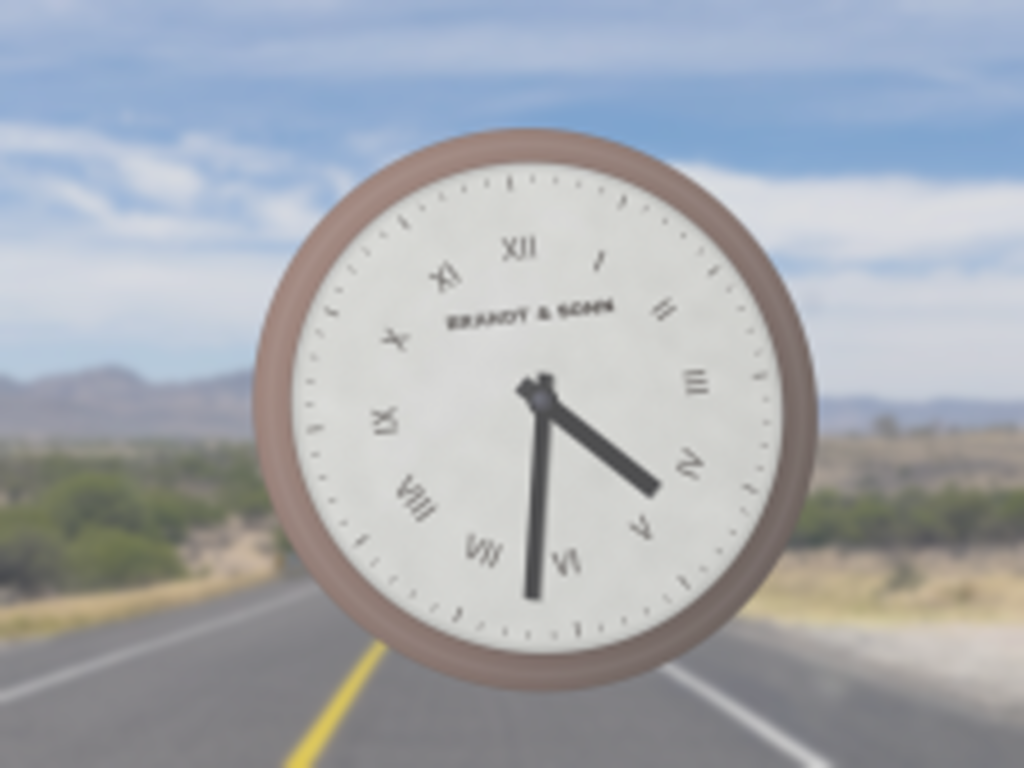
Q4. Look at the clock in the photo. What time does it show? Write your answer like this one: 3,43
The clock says 4,32
